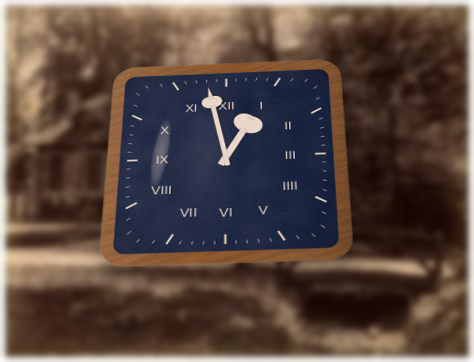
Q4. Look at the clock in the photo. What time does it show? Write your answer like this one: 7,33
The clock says 12,58
